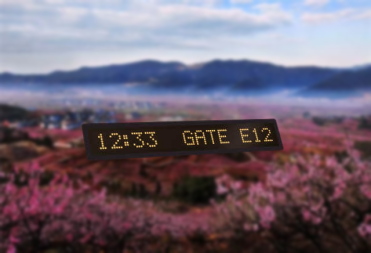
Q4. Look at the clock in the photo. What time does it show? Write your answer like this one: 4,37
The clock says 12,33
